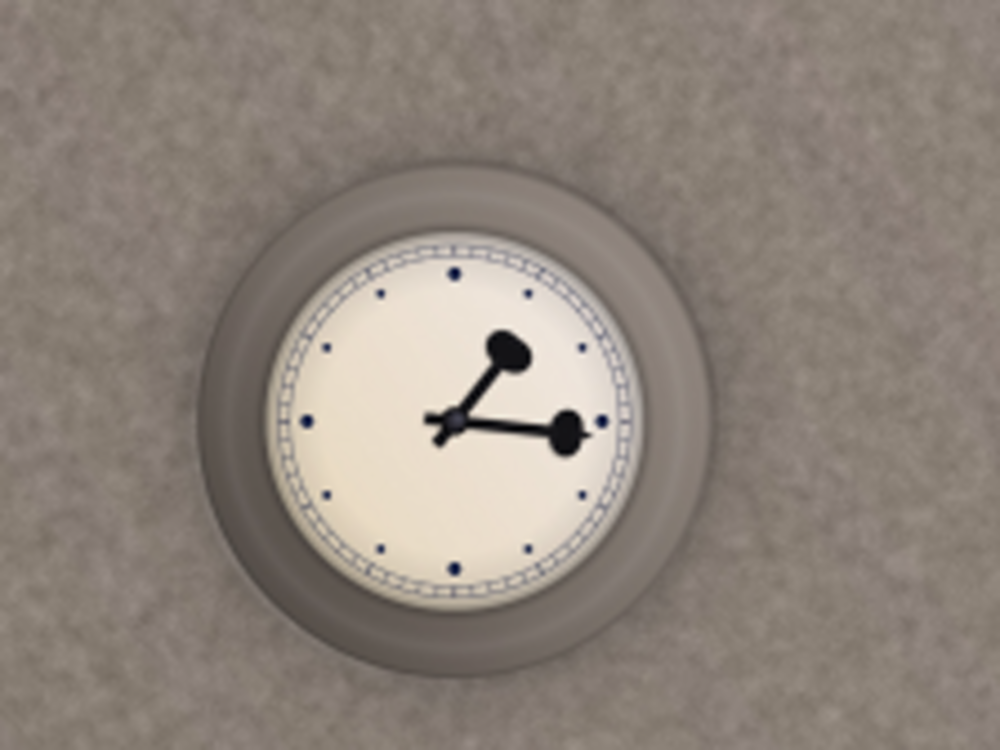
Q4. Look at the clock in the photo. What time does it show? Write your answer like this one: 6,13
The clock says 1,16
